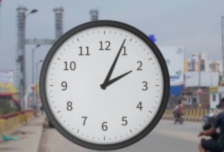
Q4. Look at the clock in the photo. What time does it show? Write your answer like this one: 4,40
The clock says 2,04
